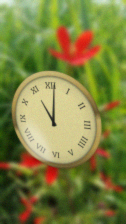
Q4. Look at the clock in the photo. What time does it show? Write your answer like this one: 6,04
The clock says 11,01
